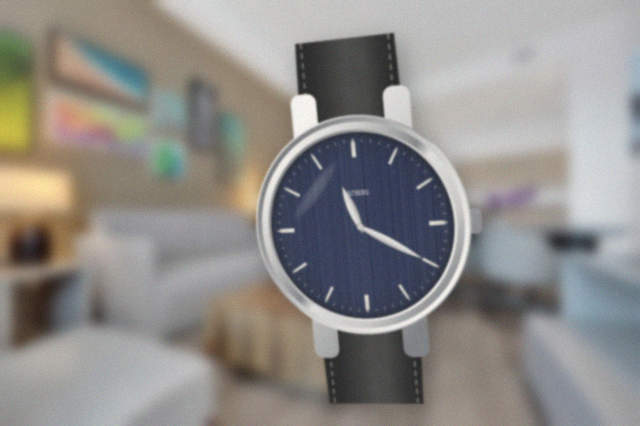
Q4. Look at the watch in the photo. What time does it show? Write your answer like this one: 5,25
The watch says 11,20
